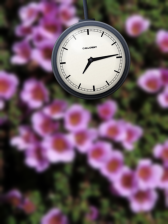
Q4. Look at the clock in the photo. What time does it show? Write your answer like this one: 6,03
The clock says 7,14
